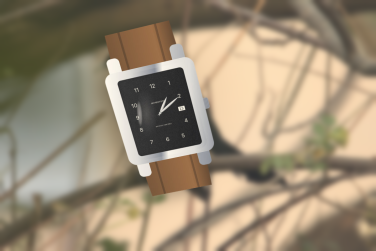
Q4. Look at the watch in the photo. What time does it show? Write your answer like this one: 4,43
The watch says 1,10
